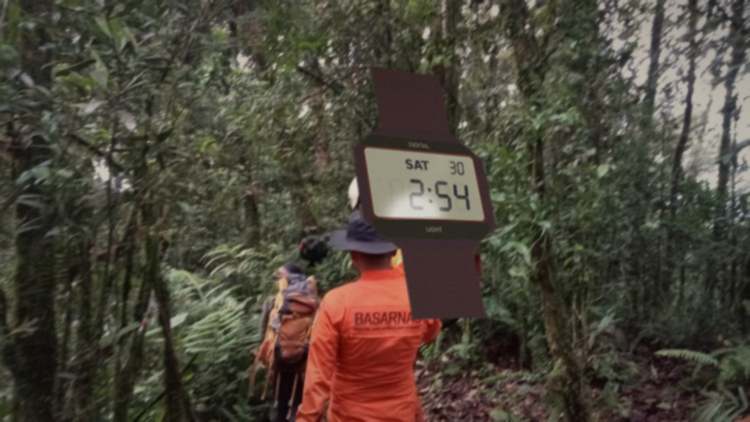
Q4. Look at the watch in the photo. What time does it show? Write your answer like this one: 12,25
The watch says 2,54
